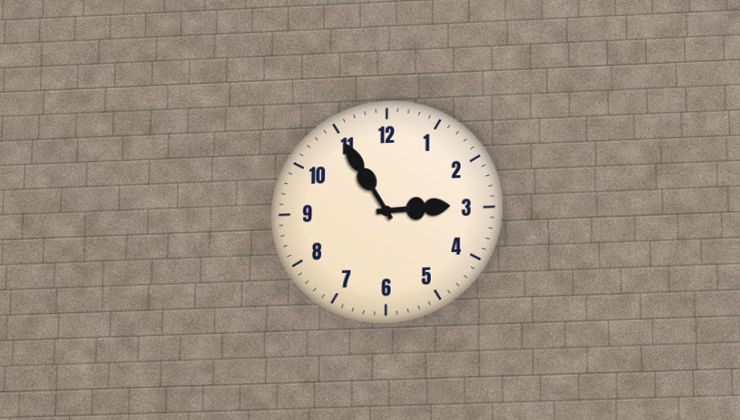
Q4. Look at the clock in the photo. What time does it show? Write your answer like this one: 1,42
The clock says 2,55
